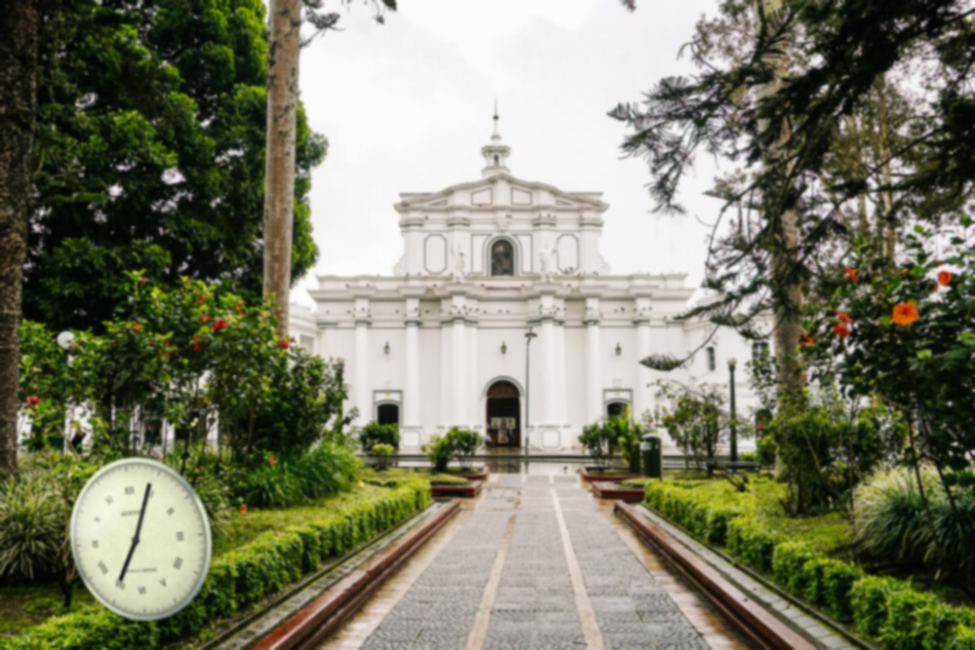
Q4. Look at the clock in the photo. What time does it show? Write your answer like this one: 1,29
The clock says 7,04
